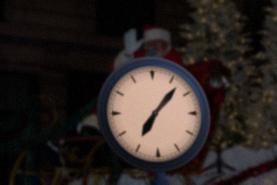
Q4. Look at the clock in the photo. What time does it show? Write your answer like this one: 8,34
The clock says 7,07
